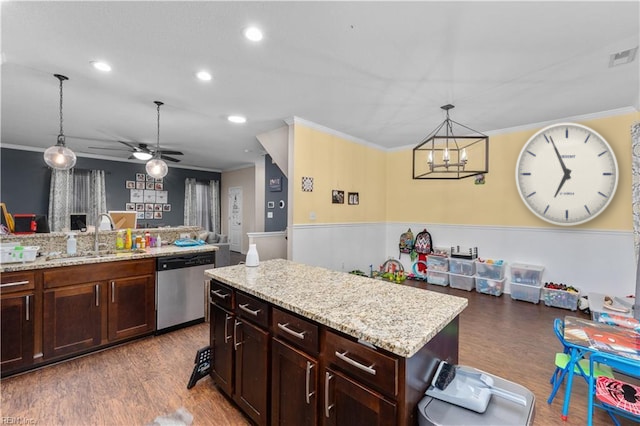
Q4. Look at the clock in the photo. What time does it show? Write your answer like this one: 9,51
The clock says 6,56
